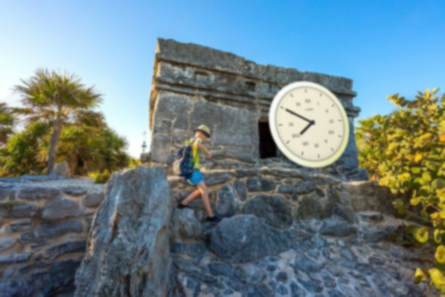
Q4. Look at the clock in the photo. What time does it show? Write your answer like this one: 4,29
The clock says 7,50
